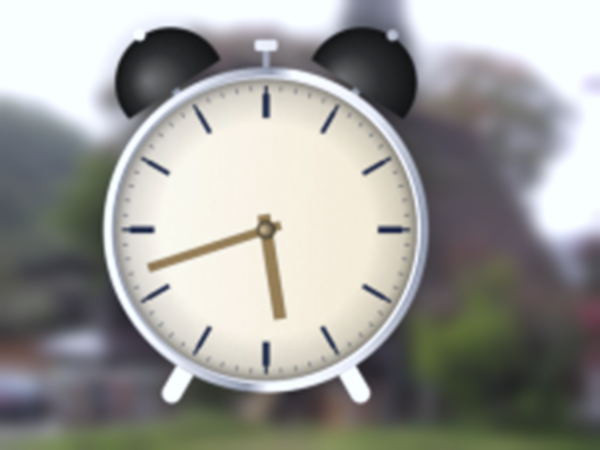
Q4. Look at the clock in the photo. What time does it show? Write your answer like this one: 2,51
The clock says 5,42
